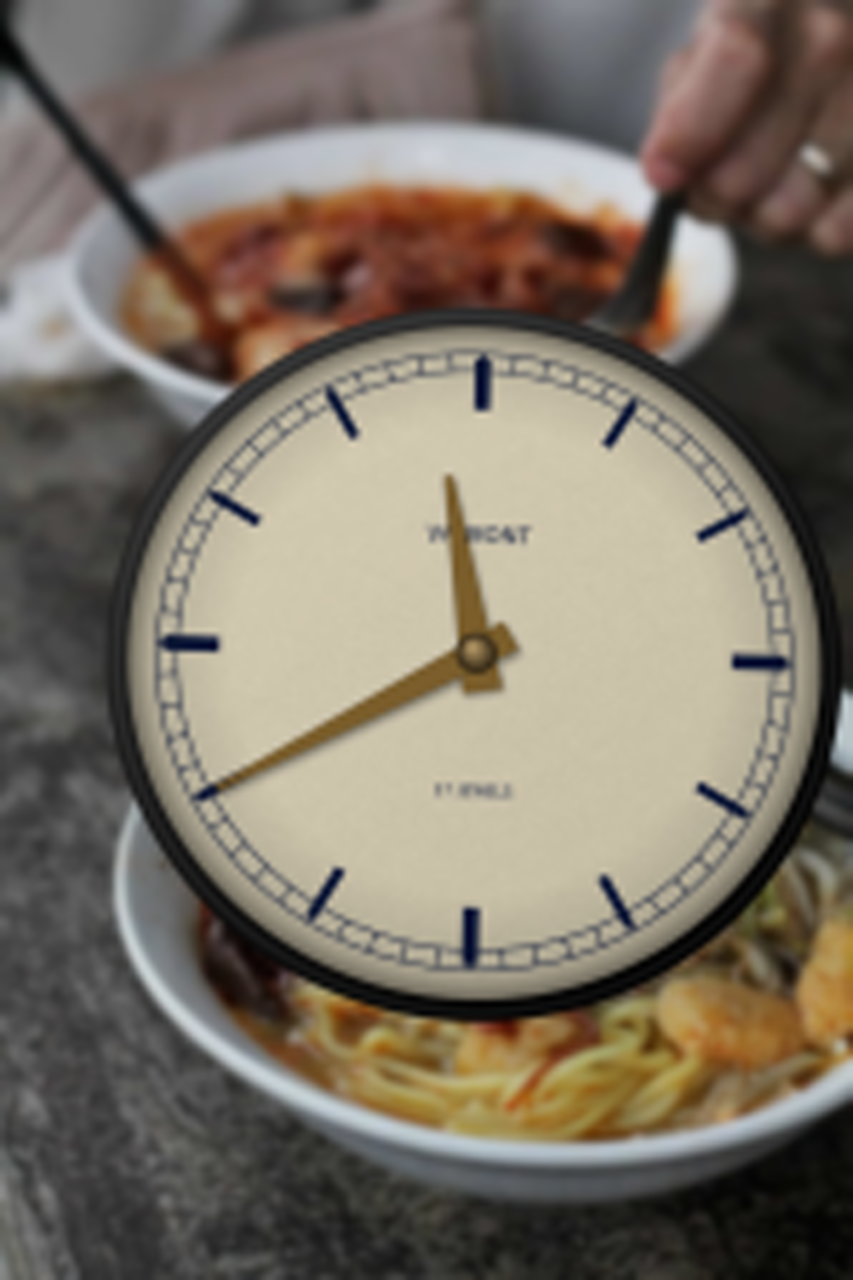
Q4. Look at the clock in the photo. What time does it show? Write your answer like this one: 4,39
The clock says 11,40
